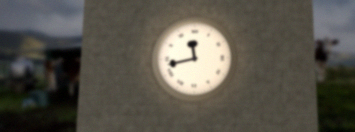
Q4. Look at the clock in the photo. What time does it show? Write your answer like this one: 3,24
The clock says 11,43
